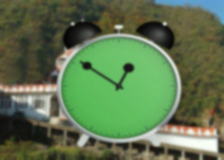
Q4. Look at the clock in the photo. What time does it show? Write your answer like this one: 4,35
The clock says 12,51
